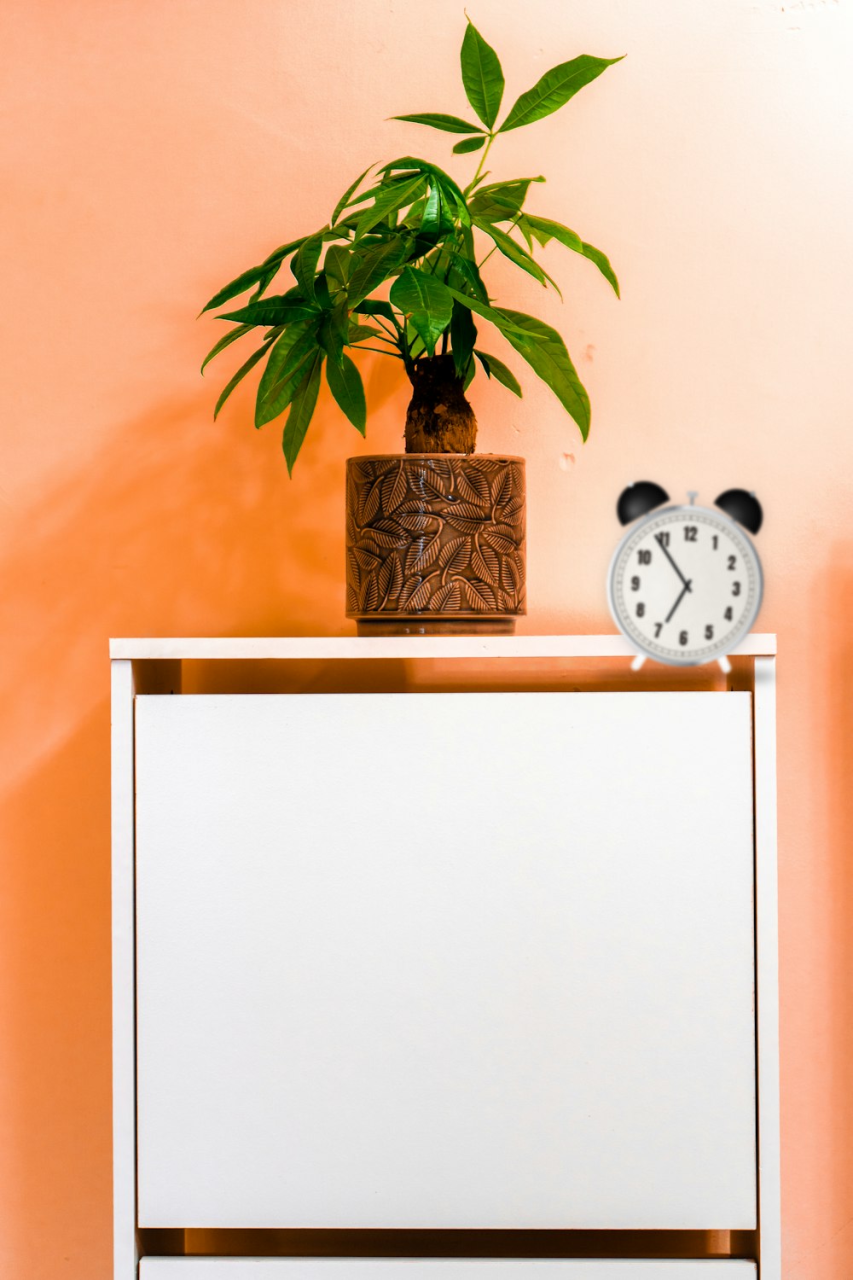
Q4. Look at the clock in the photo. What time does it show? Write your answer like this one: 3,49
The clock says 6,54
